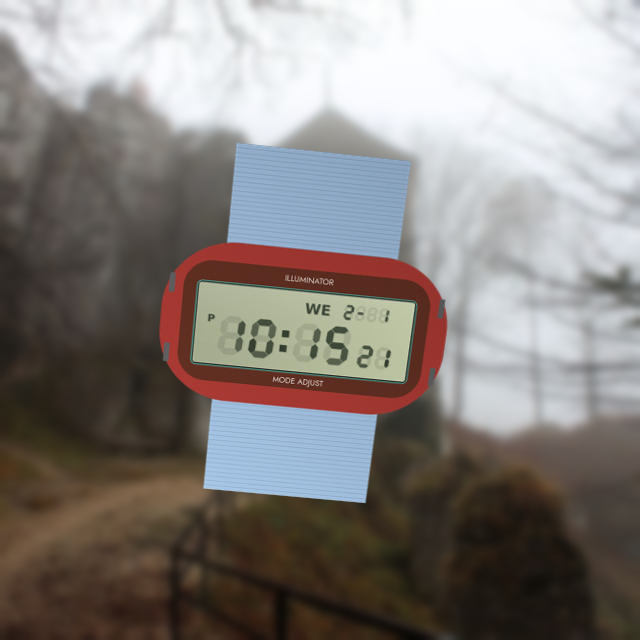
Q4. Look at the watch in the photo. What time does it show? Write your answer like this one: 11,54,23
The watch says 10,15,21
